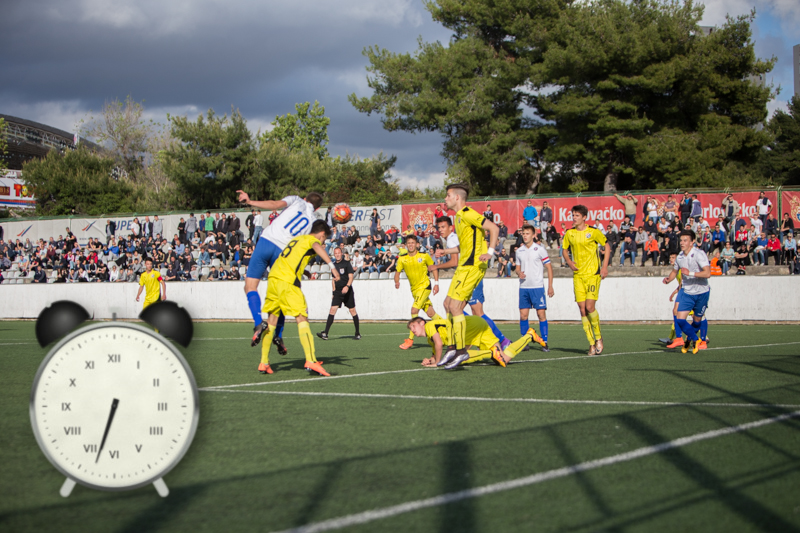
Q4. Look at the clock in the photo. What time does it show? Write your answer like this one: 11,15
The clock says 6,33
